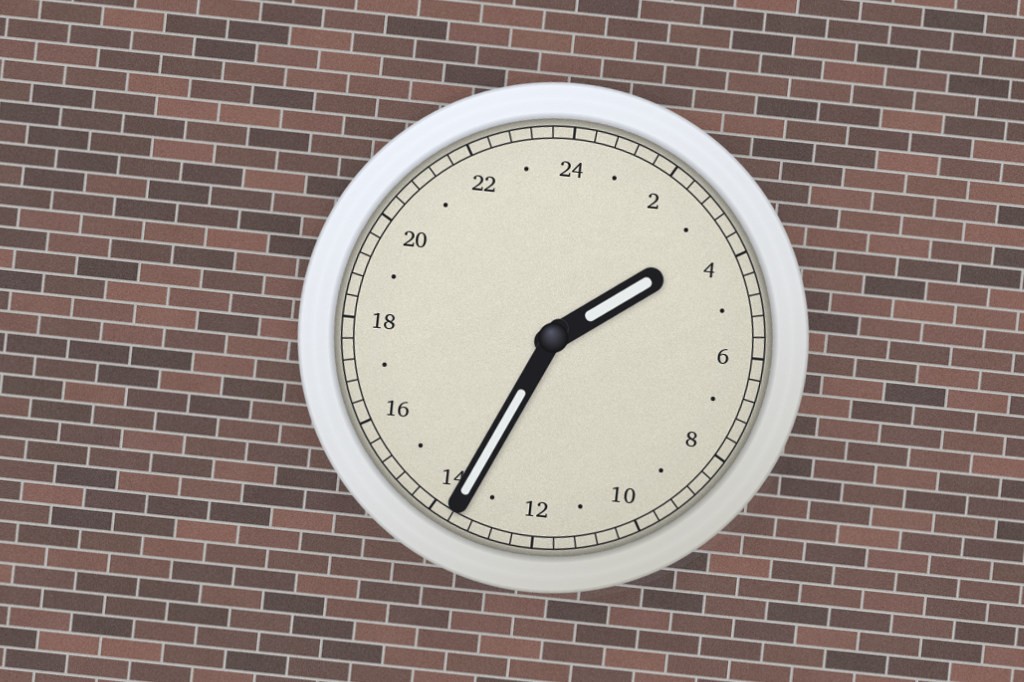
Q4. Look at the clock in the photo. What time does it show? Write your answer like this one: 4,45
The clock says 3,34
